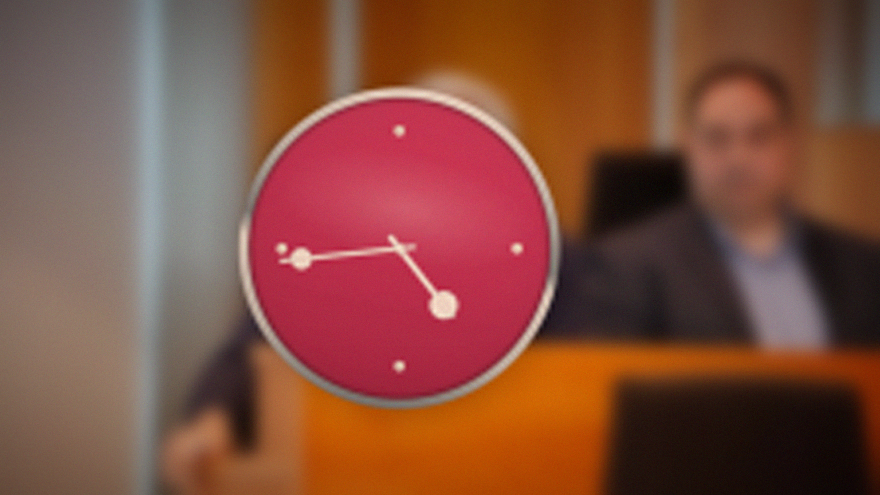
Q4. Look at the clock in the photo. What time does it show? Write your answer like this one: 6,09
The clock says 4,44
